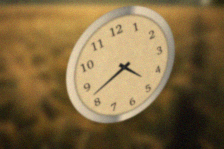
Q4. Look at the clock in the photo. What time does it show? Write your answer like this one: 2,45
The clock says 4,42
